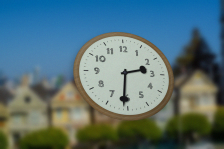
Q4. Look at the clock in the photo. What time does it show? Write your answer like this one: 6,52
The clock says 2,31
